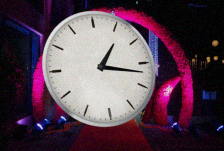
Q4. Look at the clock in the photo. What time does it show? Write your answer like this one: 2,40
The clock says 1,17
